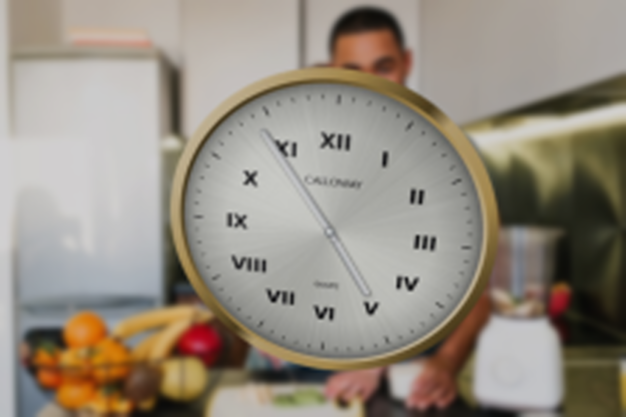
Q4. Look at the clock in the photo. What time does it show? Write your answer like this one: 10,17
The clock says 4,54
